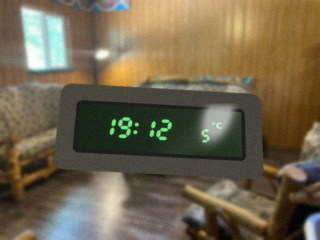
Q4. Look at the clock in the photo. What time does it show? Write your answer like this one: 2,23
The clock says 19,12
